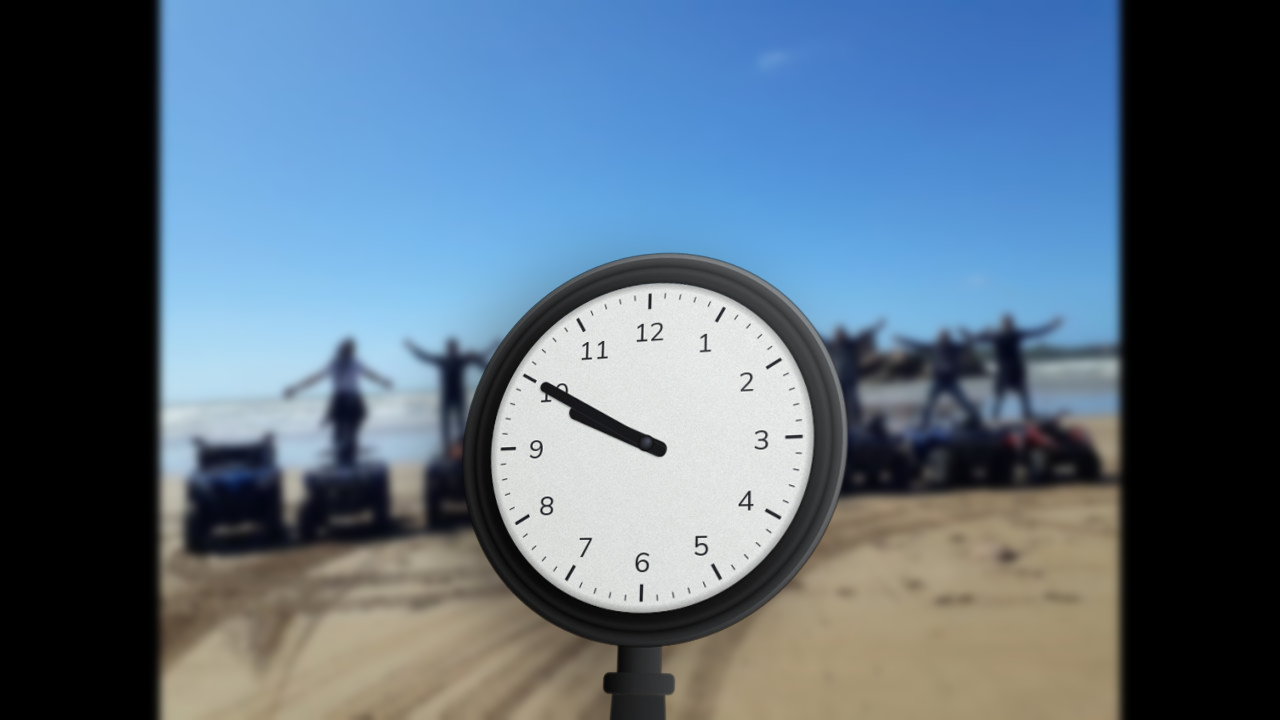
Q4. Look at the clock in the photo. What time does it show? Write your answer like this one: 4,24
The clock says 9,50
